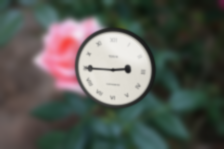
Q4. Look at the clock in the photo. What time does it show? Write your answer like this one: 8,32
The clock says 2,45
